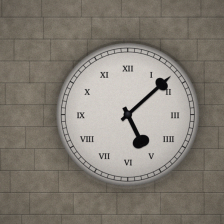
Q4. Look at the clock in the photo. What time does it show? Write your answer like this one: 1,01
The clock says 5,08
